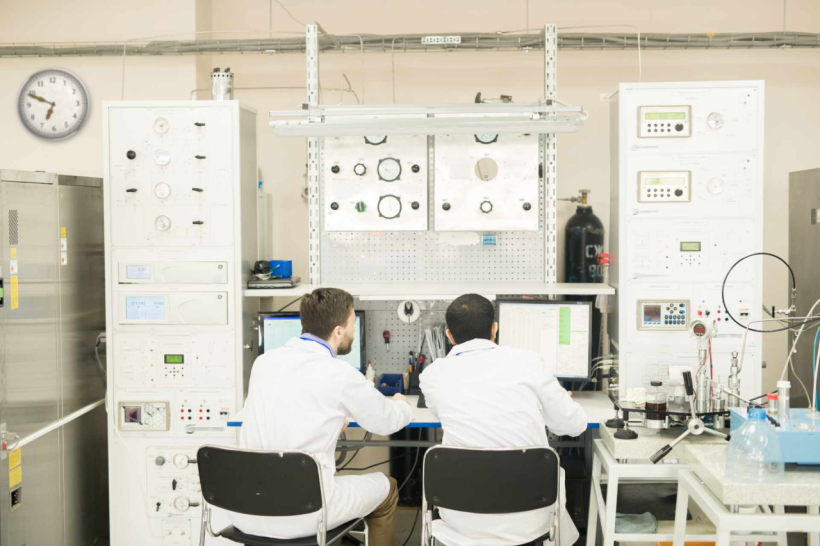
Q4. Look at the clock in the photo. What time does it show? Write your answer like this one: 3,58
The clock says 6,49
